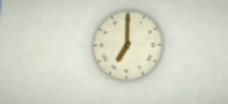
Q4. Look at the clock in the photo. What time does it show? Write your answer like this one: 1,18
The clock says 7,00
